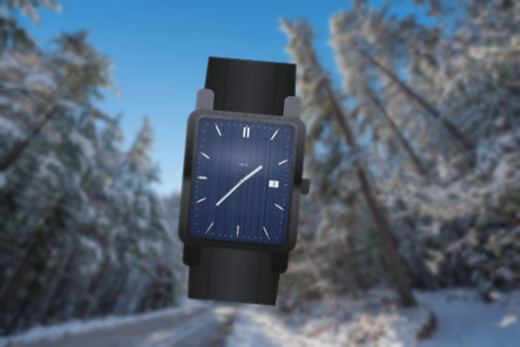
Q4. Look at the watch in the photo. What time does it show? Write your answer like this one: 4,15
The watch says 1,37
